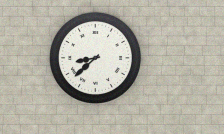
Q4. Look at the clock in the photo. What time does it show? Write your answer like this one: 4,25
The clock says 8,38
